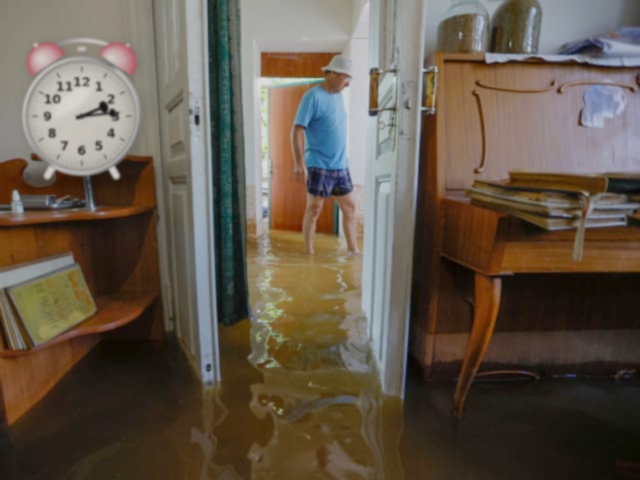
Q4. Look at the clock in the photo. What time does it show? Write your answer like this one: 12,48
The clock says 2,14
